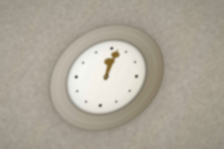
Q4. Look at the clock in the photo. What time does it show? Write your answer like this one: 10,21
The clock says 12,02
